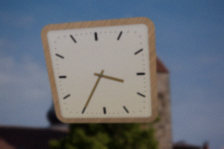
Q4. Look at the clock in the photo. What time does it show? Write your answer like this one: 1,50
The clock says 3,35
